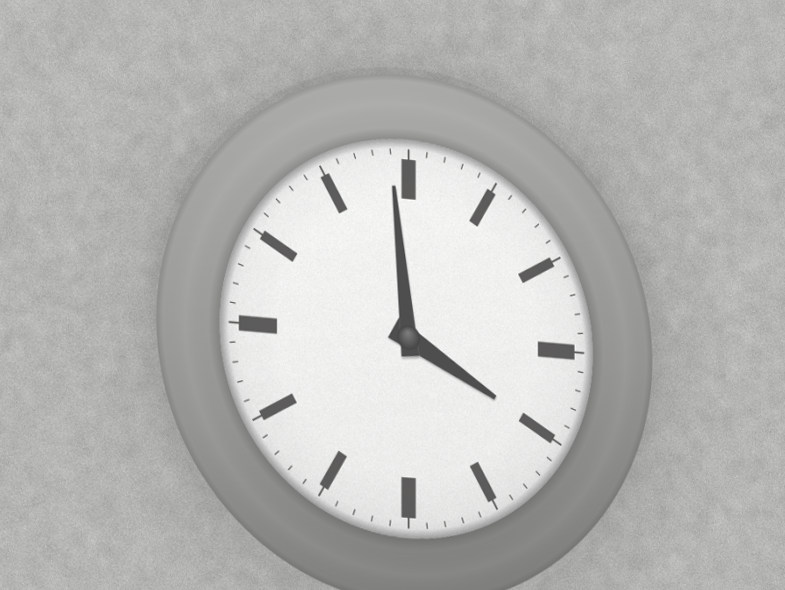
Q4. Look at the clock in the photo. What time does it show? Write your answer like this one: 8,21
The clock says 3,59
